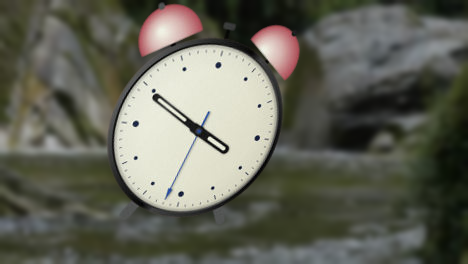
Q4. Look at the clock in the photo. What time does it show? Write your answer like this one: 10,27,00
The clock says 3,49,32
